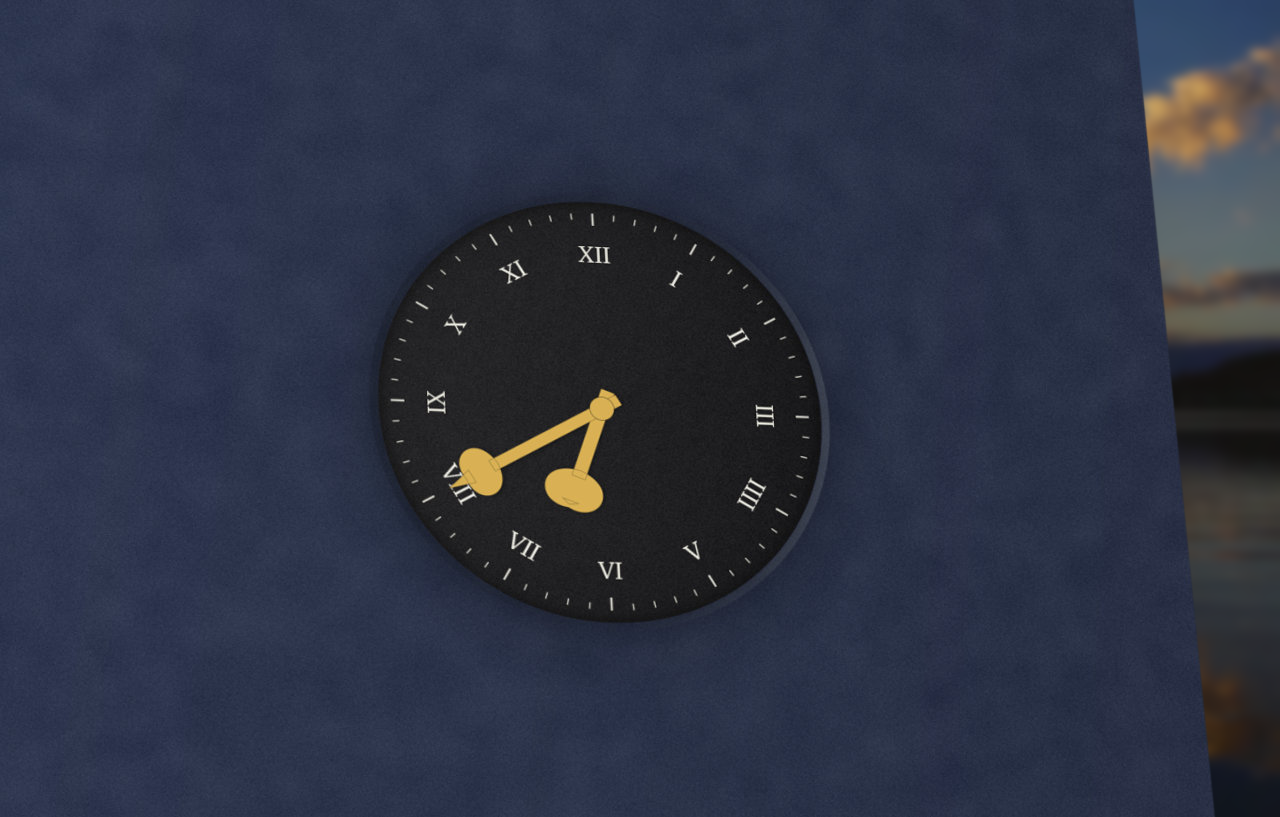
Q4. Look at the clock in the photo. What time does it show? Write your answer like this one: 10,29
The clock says 6,40
